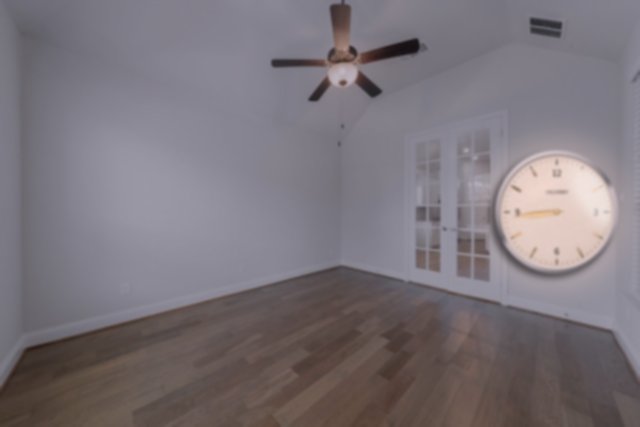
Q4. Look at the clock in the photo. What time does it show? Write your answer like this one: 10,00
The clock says 8,44
